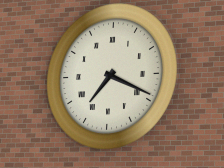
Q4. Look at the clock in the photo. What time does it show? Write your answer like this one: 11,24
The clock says 7,19
